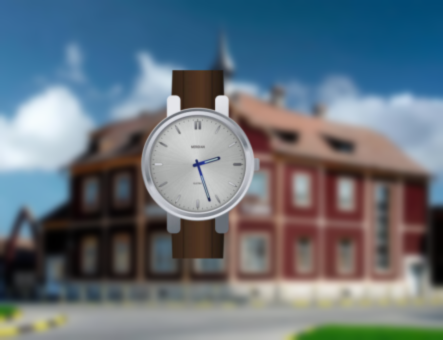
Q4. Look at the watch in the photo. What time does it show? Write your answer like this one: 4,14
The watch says 2,27
